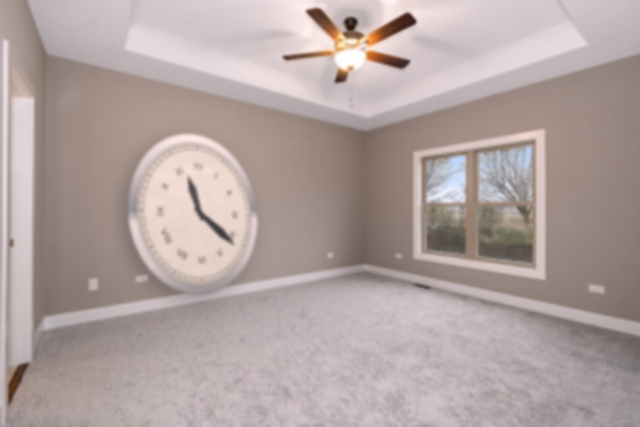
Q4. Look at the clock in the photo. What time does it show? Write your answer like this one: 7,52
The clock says 11,21
